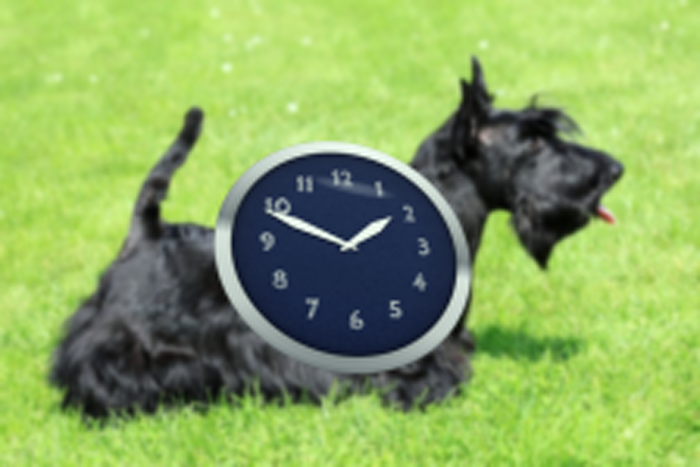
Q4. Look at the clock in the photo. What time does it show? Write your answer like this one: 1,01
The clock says 1,49
